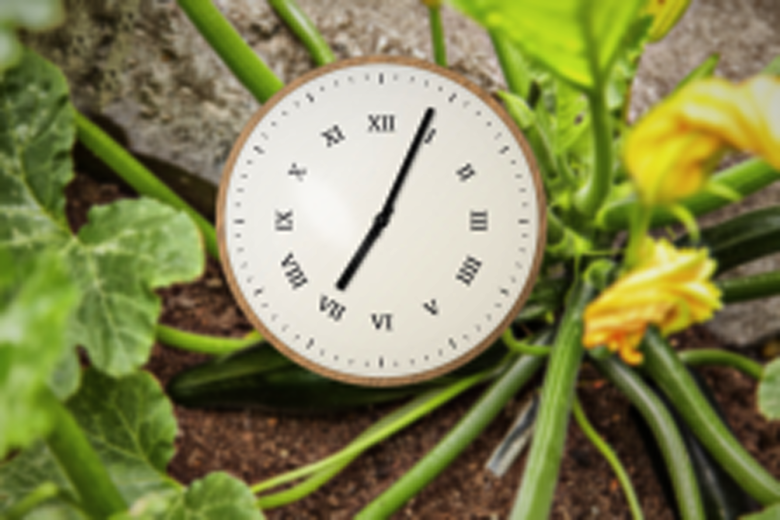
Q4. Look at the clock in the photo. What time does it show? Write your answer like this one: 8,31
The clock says 7,04
